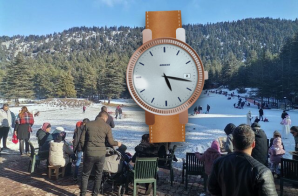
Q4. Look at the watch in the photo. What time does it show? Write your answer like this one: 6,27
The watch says 5,17
